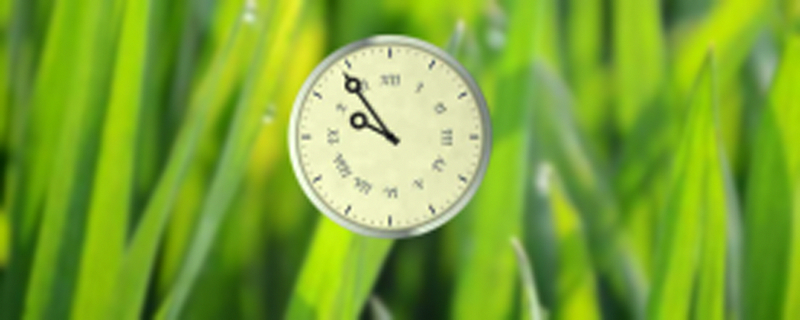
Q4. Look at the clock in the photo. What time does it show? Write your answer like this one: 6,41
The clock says 9,54
